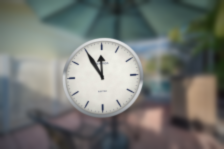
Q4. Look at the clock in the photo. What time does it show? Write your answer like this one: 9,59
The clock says 11,55
